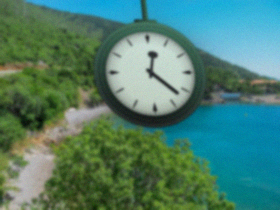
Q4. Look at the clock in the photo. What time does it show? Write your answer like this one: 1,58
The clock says 12,22
